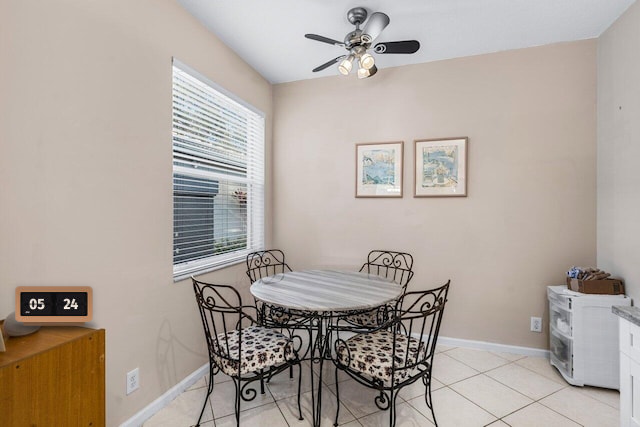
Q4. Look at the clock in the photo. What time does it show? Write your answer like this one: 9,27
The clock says 5,24
